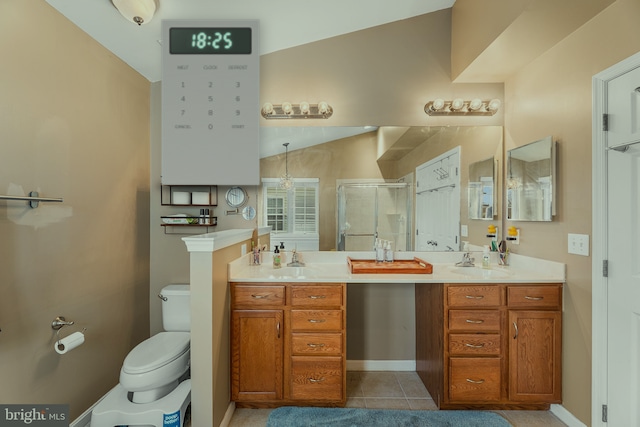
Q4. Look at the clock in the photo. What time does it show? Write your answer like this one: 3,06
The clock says 18,25
